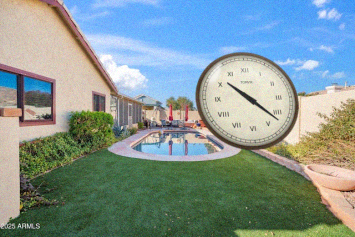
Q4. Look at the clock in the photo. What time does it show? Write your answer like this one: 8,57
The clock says 10,22
